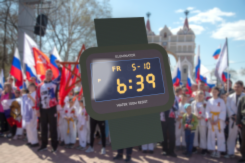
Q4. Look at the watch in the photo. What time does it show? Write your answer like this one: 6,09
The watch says 6,39
